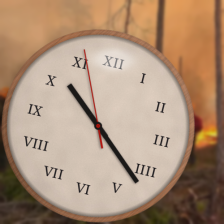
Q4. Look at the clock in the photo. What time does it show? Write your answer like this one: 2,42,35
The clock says 10,21,56
